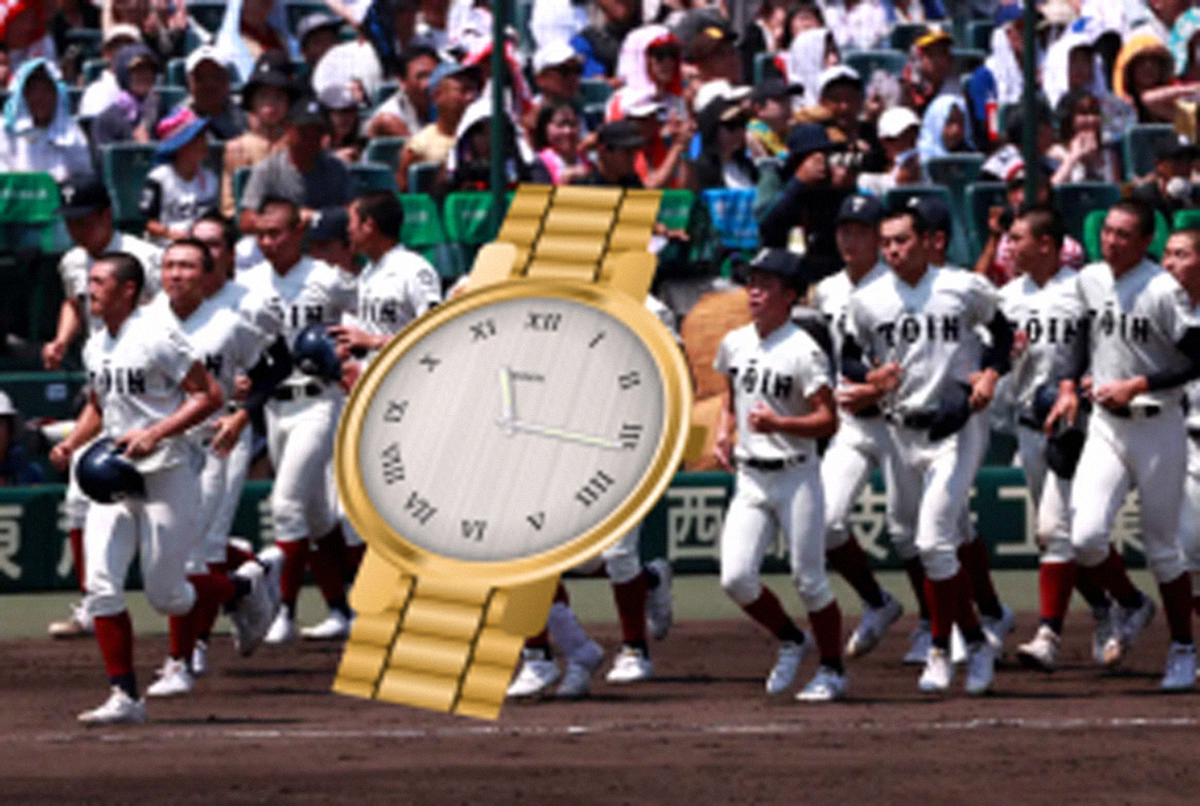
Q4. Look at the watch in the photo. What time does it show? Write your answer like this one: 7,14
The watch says 11,16
